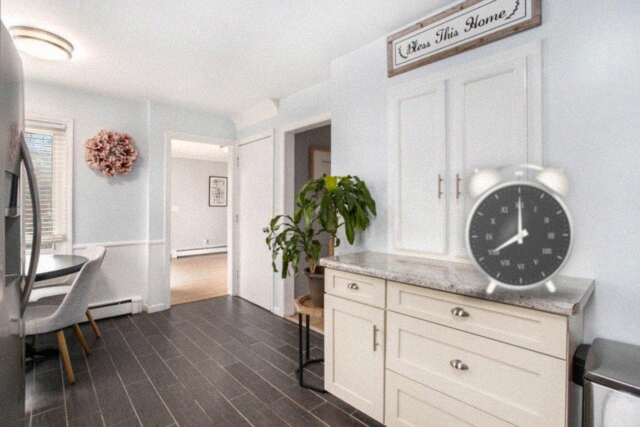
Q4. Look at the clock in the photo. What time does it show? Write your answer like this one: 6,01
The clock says 8,00
